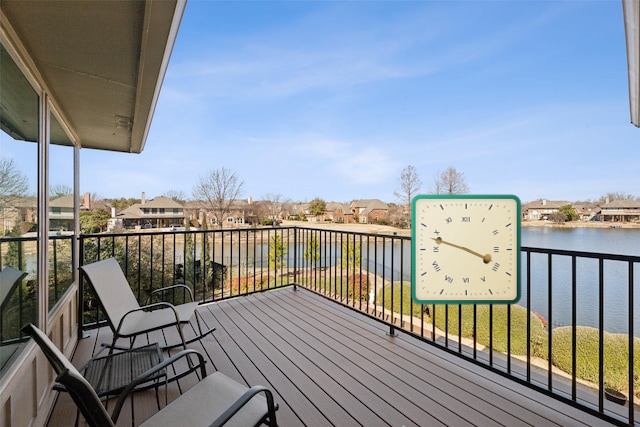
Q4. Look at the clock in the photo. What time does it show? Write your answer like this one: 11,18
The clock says 3,48
